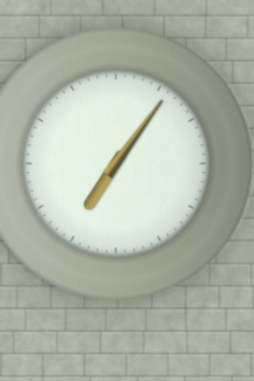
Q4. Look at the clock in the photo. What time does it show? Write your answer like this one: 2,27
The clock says 7,06
